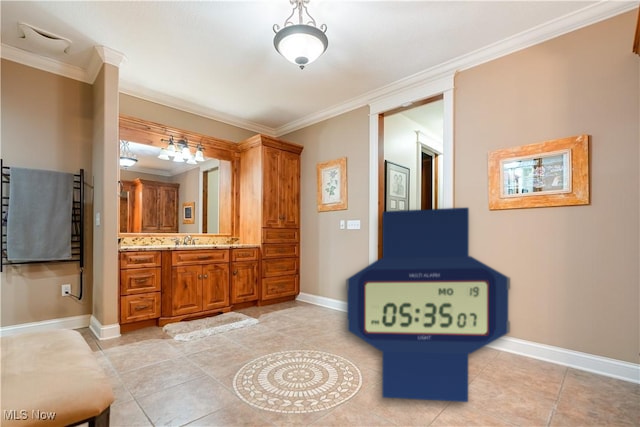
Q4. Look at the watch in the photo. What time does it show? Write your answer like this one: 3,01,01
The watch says 5,35,07
